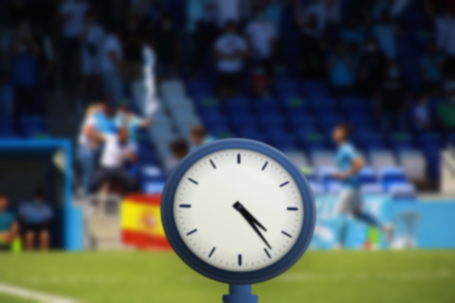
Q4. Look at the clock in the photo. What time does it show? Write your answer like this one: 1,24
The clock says 4,24
